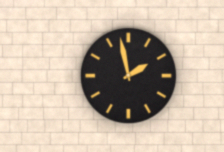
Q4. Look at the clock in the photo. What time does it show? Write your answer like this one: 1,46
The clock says 1,58
